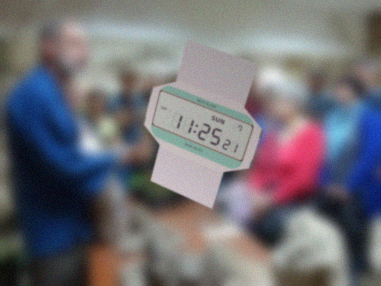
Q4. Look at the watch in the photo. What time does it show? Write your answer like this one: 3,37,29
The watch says 11,25,21
